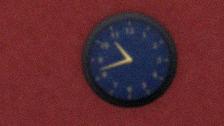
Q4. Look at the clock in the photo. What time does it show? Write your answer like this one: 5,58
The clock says 10,42
